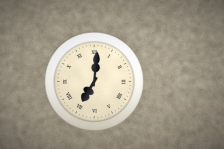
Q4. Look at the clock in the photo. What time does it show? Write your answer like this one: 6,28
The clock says 7,01
